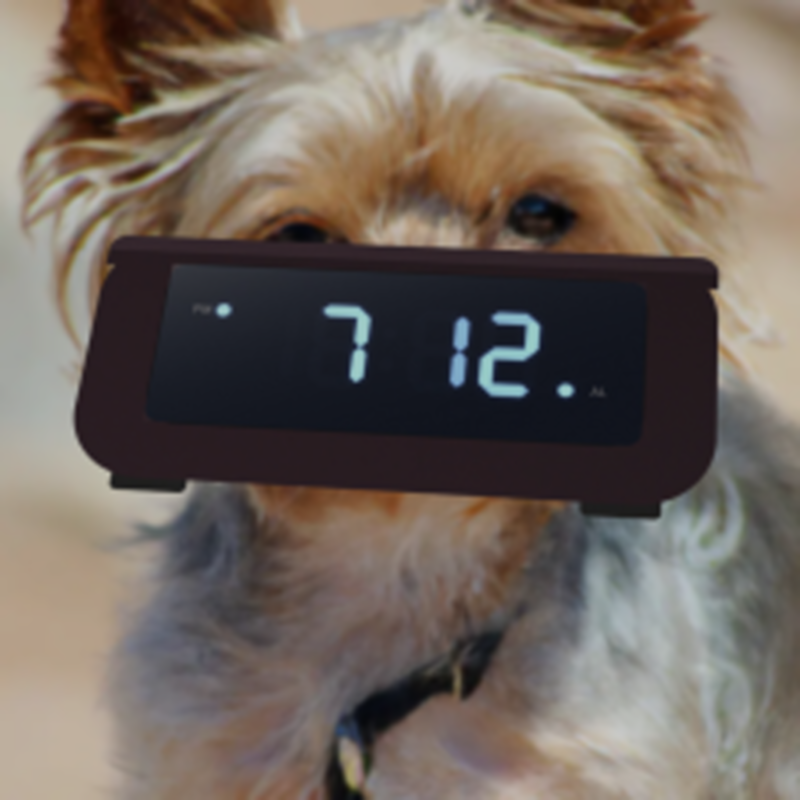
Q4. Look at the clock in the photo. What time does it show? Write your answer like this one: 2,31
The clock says 7,12
